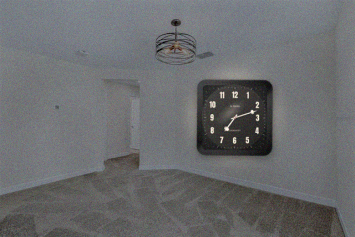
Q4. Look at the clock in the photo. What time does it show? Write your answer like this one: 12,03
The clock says 7,12
